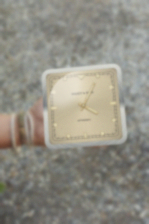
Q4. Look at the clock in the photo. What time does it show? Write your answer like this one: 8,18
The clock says 4,05
